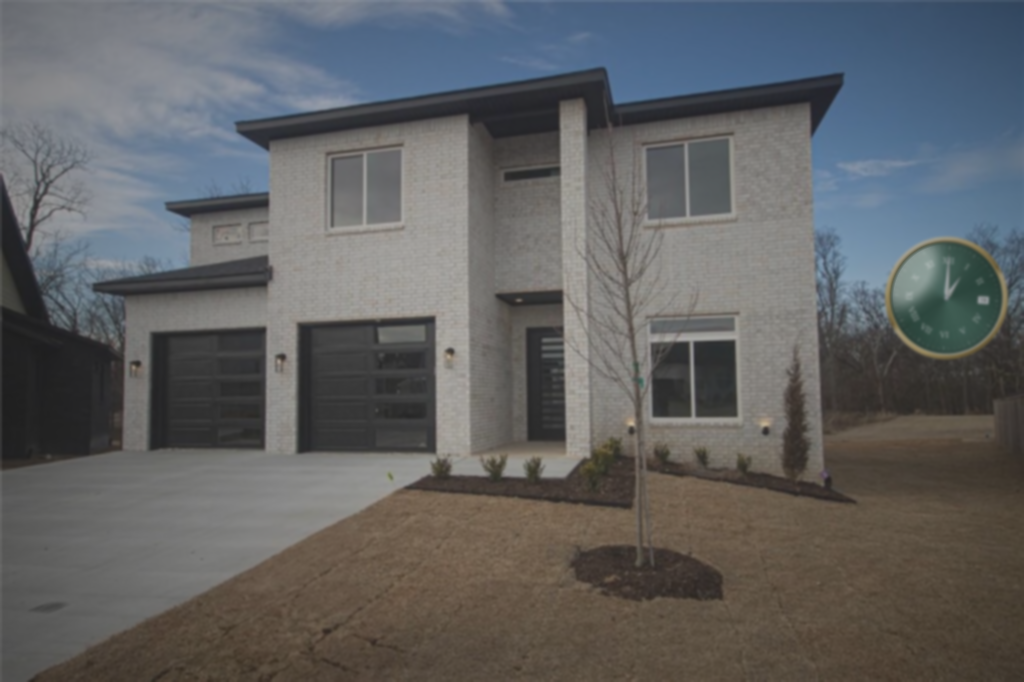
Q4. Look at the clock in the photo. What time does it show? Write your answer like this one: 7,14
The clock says 1,00
